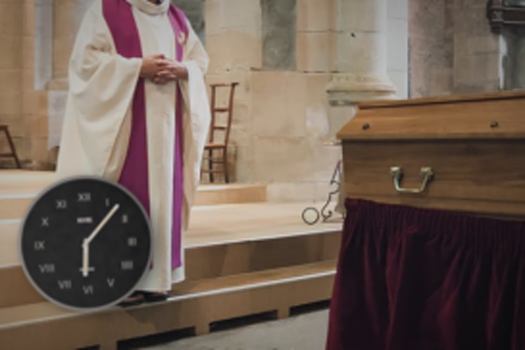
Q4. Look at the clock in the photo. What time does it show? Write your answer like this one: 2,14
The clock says 6,07
